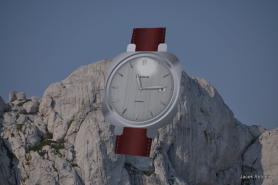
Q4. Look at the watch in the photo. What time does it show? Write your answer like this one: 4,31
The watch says 11,14
